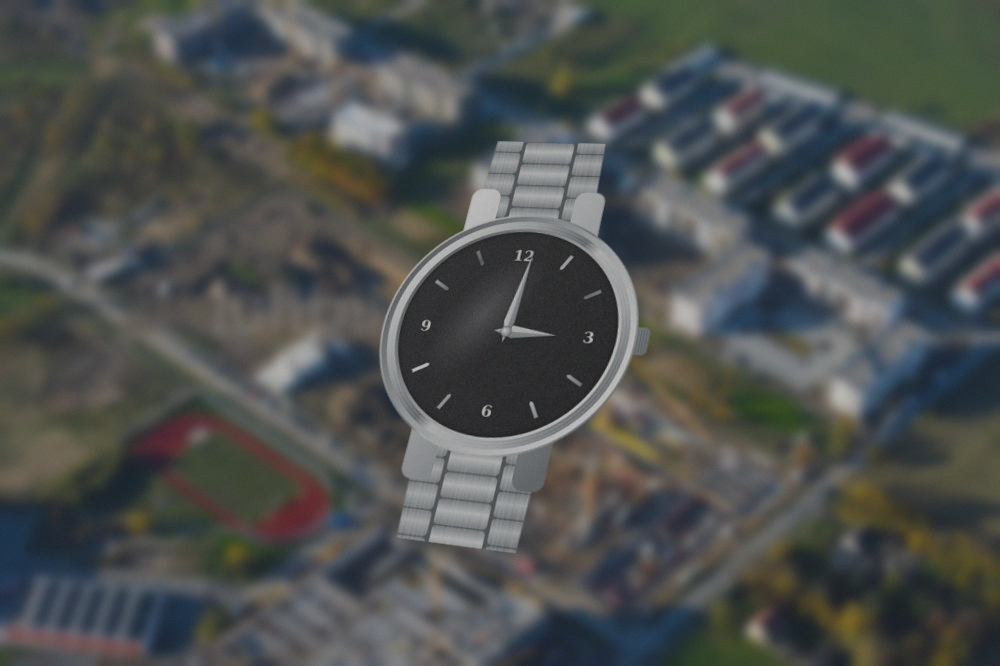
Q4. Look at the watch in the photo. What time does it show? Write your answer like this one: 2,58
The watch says 3,01
